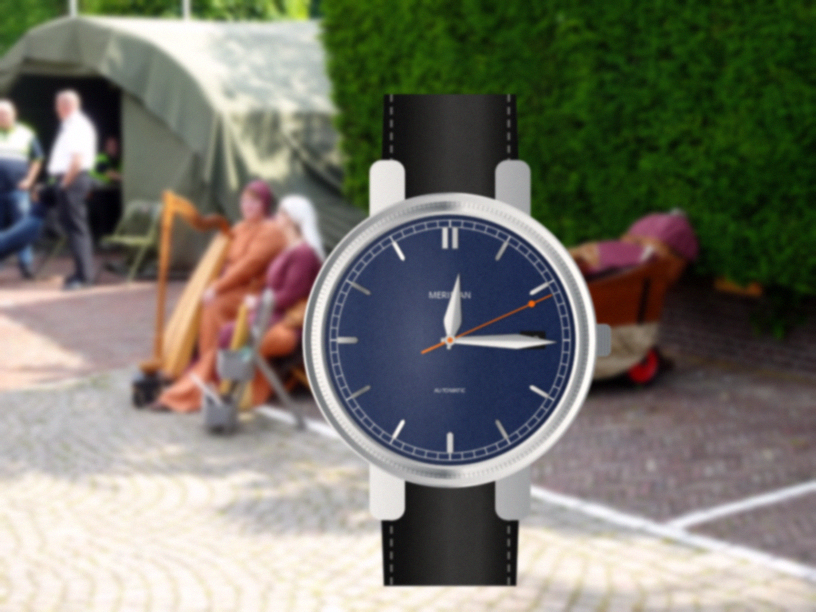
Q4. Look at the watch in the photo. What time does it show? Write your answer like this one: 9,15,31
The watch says 12,15,11
